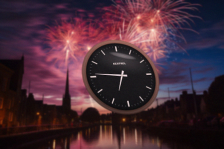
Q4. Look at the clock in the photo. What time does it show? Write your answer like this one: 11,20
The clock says 6,46
